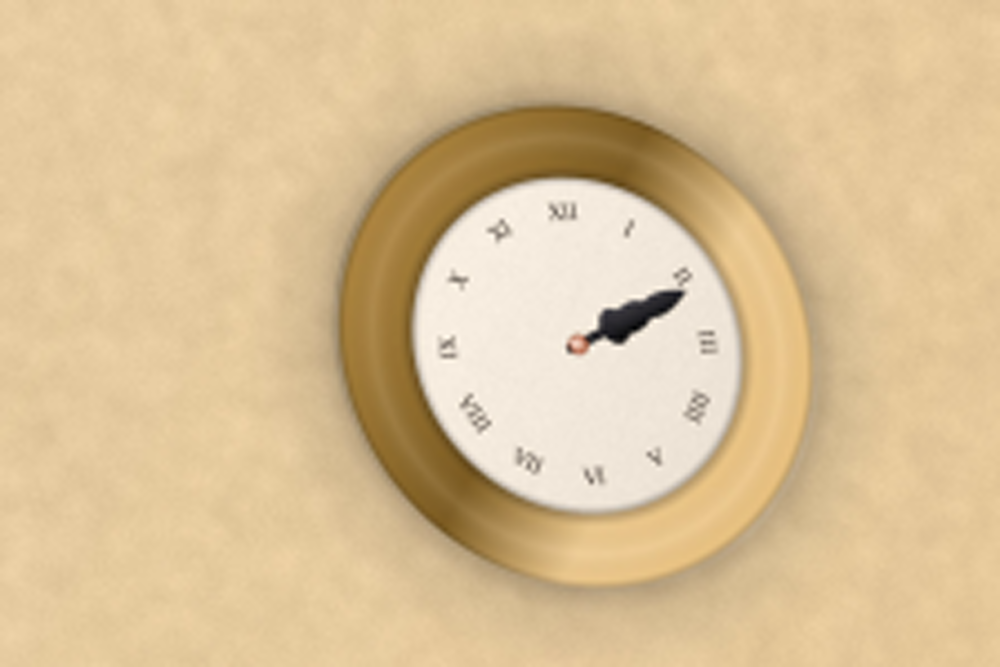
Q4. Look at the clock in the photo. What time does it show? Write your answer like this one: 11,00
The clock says 2,11
